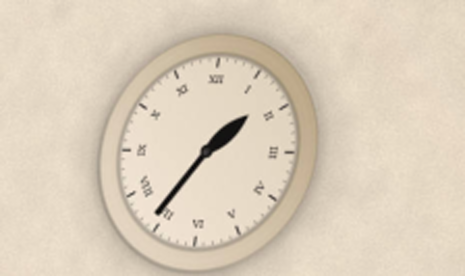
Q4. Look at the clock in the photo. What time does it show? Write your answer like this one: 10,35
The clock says 1,36
